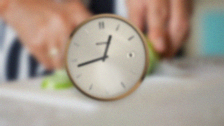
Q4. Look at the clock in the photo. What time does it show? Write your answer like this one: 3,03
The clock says 12,43
